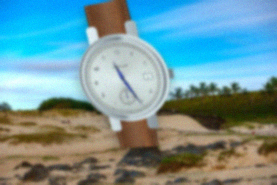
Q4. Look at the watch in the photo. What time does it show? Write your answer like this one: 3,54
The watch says 11,26
